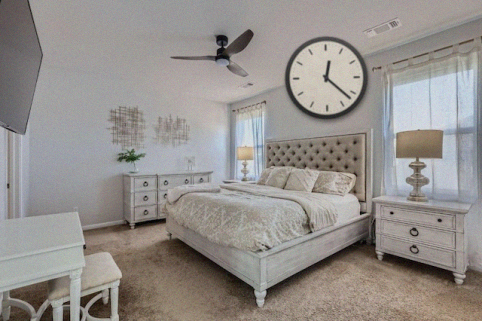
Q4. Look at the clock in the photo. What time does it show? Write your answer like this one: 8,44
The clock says 12,22
